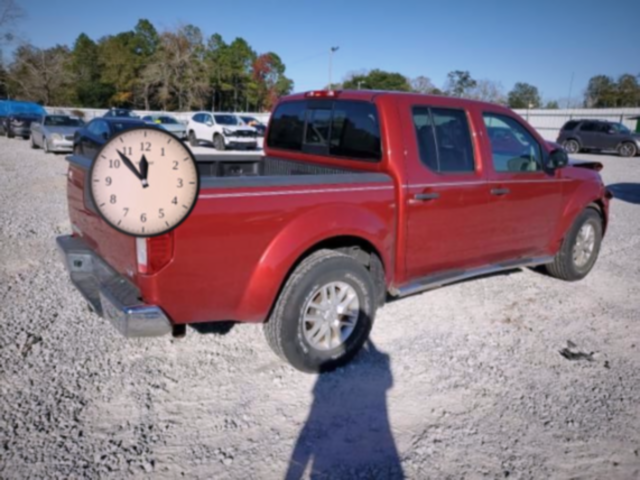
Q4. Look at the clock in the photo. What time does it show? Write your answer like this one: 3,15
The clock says 11,53
